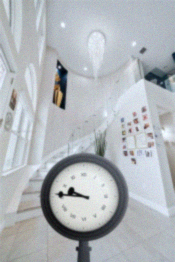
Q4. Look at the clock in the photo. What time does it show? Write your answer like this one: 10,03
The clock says 9,46
